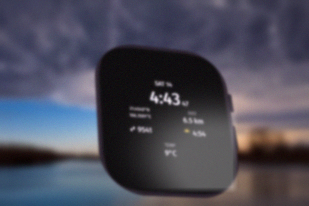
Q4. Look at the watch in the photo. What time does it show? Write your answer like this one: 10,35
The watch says 4,43
